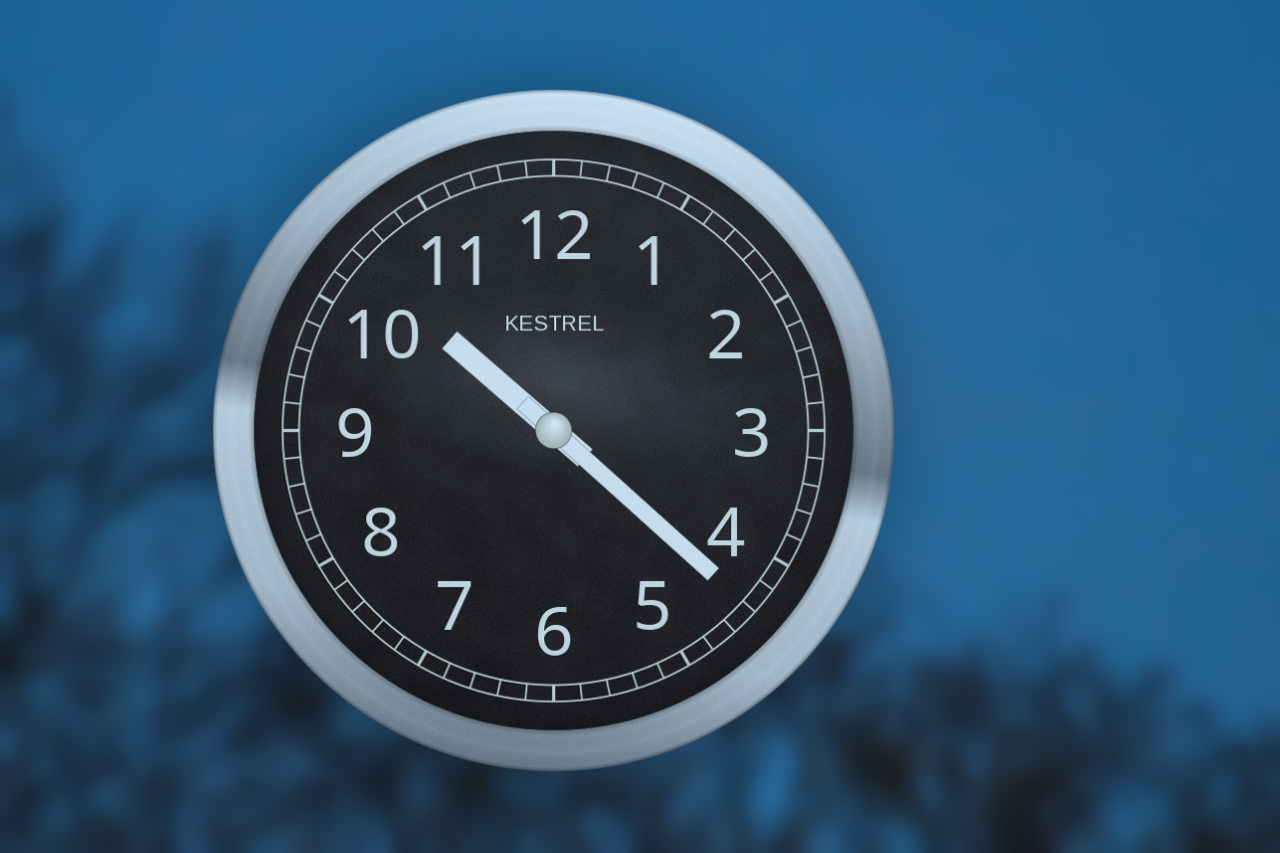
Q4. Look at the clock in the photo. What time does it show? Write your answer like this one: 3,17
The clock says 10,22
